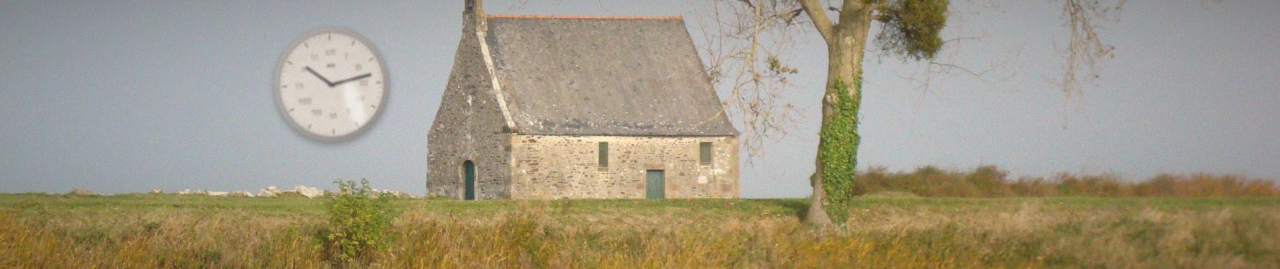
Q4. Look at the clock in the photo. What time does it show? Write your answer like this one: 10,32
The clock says 10,13
